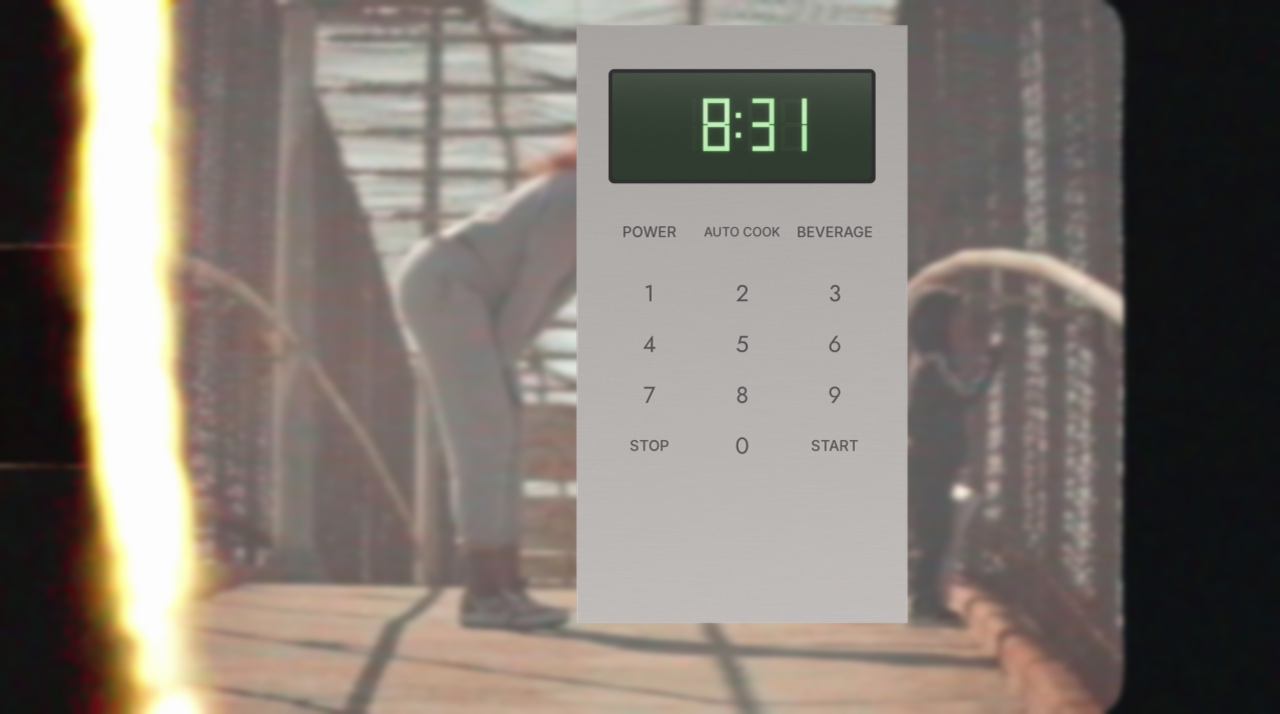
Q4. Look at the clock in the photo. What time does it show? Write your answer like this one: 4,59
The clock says 8,31
